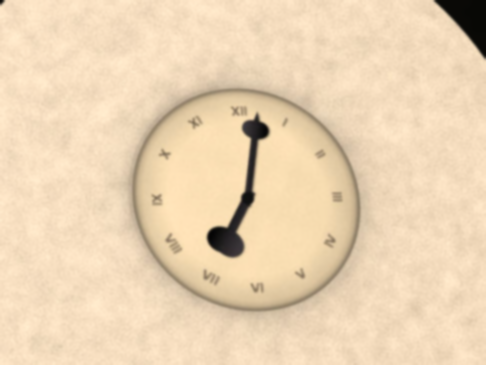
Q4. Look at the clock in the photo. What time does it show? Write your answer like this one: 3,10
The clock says 7,02
